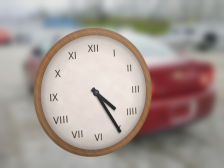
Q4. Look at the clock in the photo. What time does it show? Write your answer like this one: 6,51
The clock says 4,25
